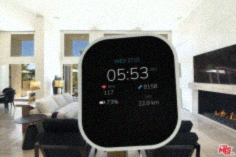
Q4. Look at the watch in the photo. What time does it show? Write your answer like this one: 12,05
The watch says 5,53
